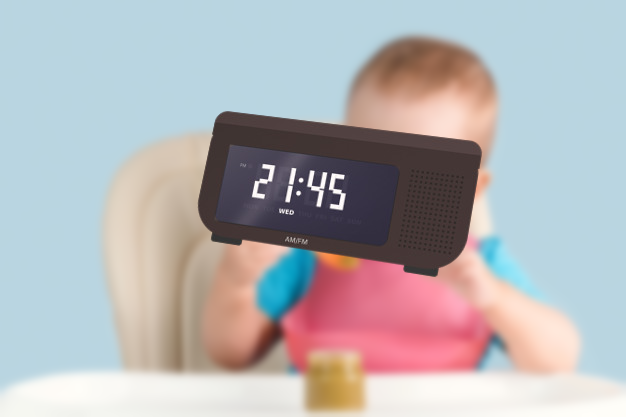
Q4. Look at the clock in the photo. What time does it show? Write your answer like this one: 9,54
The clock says 21,45
